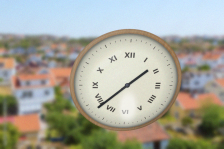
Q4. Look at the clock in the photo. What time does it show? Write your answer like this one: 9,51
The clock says 1,38
